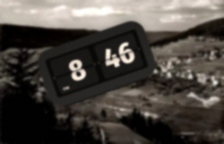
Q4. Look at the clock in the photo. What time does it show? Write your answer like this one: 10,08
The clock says 8,46
